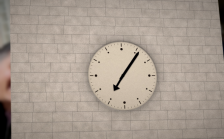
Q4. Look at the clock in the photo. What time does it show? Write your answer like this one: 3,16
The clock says 7,06
